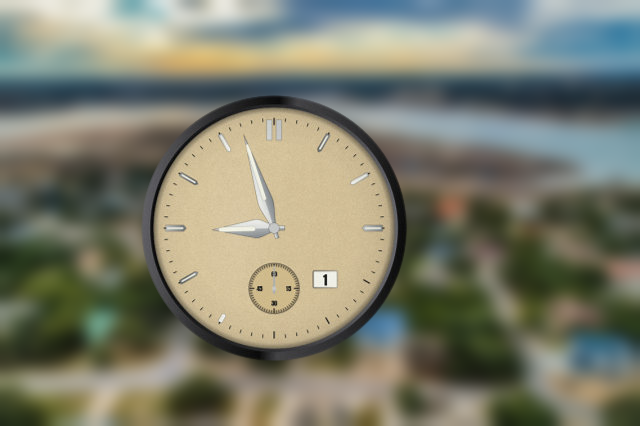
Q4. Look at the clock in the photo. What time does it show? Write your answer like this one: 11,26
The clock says 8,57
